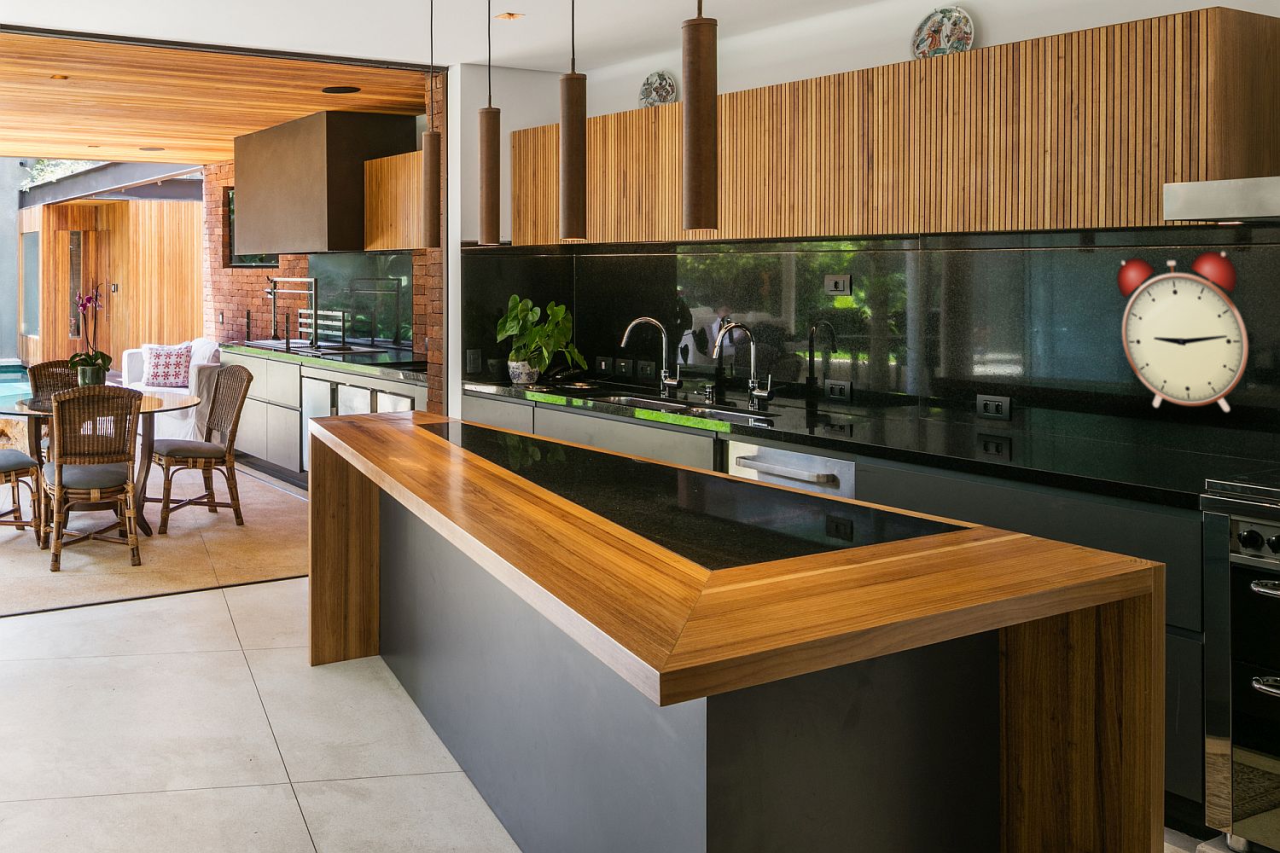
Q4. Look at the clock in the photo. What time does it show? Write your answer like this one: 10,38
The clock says 9,14
